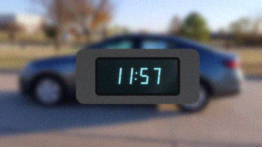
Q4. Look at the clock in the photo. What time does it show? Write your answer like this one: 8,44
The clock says 11,57
